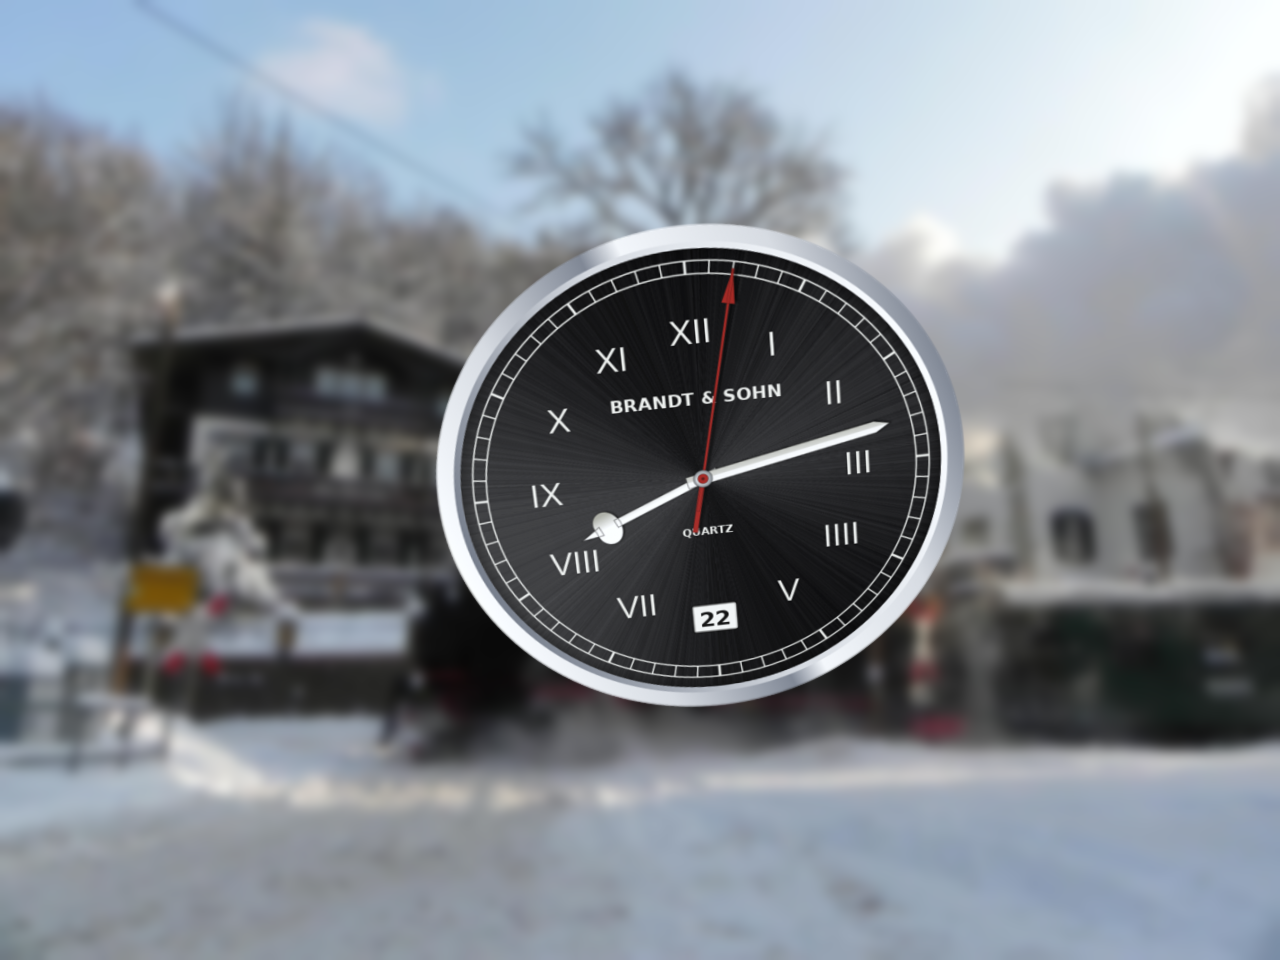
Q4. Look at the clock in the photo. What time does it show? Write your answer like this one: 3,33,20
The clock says 8,13,02
